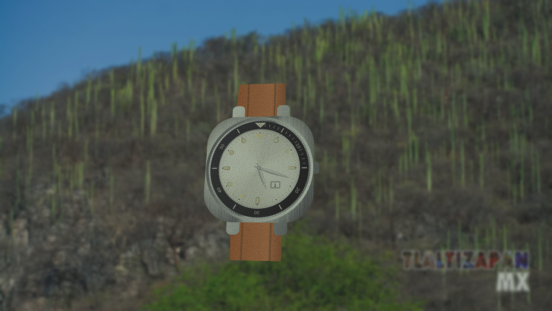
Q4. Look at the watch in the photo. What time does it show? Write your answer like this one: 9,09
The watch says 5,18
